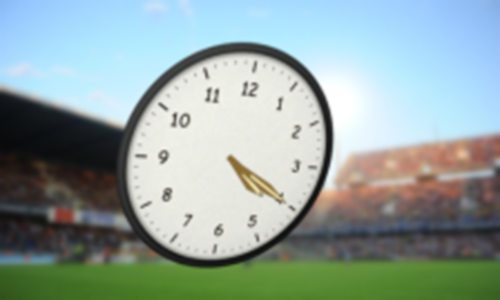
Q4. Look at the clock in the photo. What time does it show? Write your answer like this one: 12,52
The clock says 4,20
